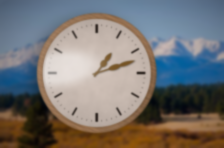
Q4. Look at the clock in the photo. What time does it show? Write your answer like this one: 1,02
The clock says 1,12
